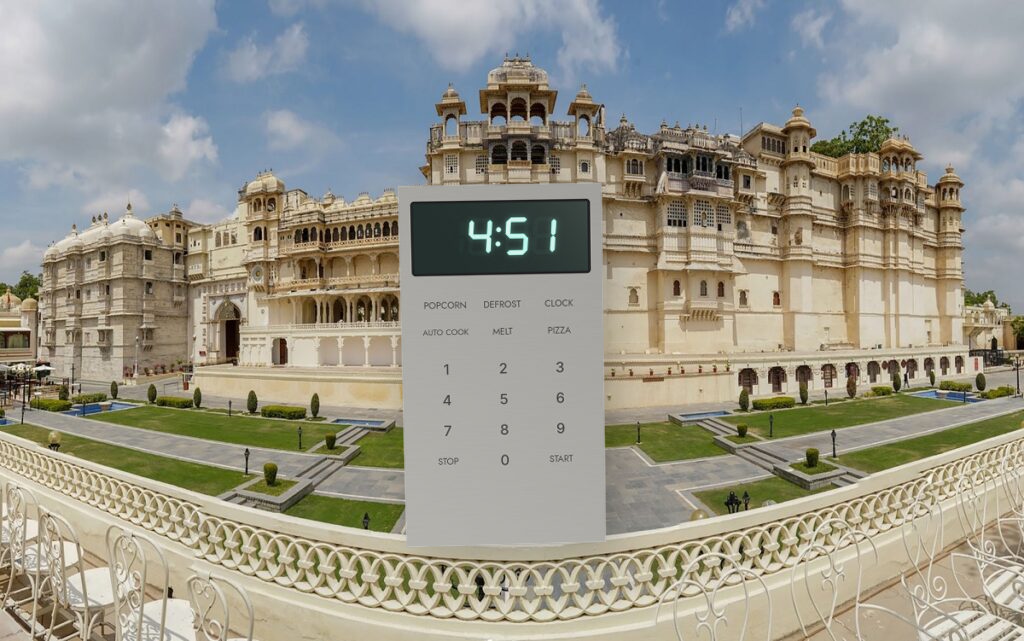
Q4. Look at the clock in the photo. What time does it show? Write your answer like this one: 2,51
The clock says 4,51
